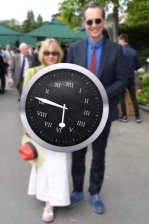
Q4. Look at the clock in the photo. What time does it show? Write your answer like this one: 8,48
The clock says 5,46
